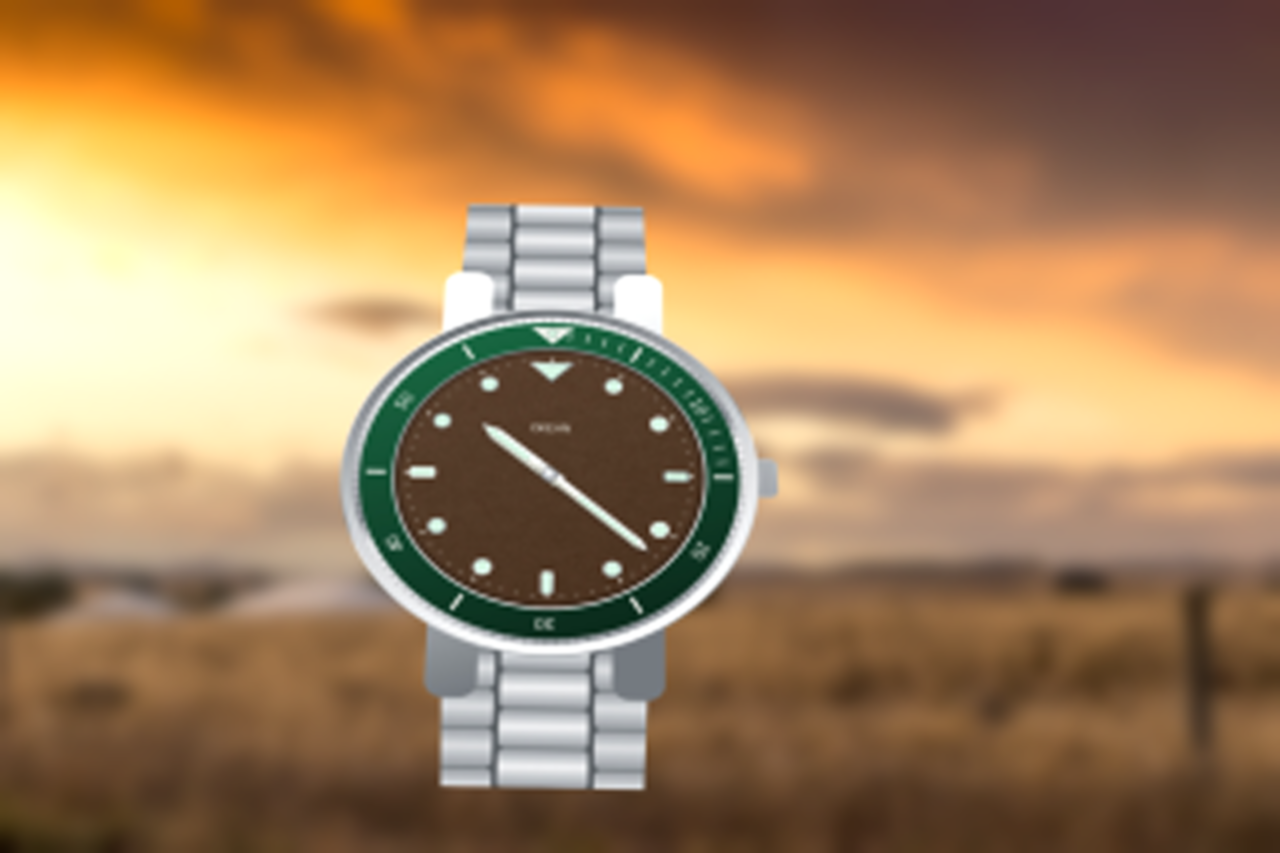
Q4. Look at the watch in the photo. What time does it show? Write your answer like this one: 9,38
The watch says 10,22
